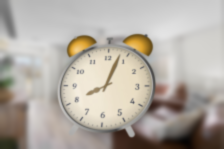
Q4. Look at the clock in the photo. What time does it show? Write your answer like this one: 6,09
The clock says 8,03
